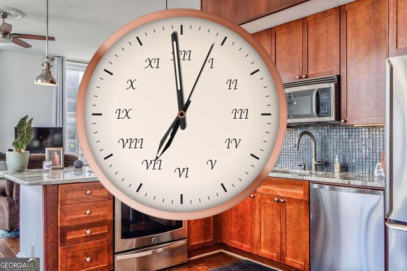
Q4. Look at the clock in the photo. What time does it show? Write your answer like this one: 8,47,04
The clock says 6,59,04
